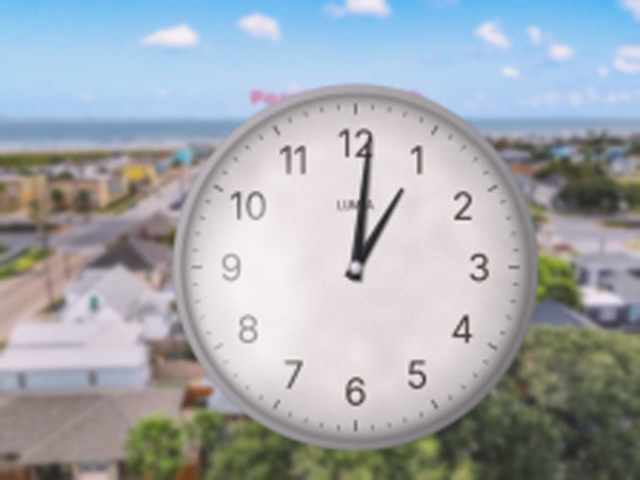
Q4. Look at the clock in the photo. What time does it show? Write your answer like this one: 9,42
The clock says 1,01
